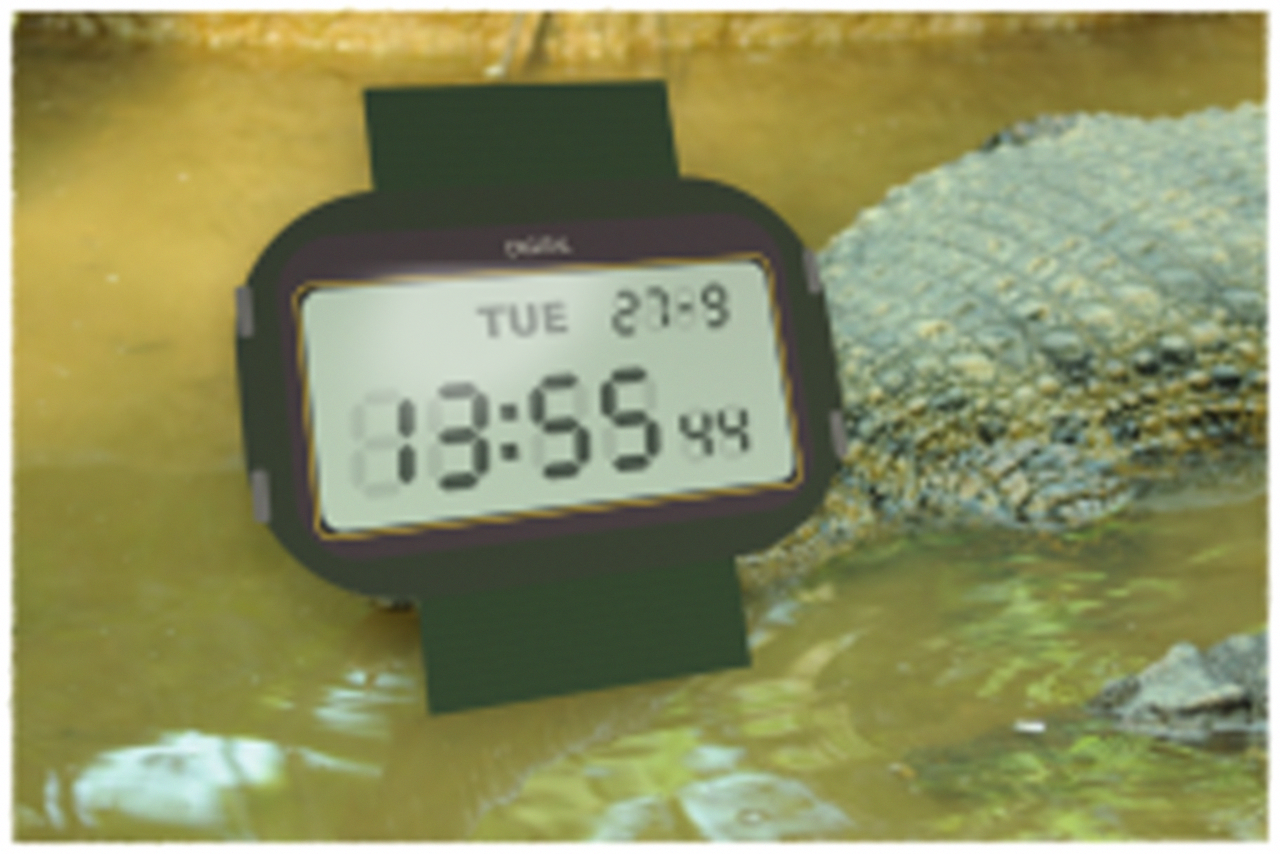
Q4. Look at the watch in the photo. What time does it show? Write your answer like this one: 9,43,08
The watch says 13,55,44
